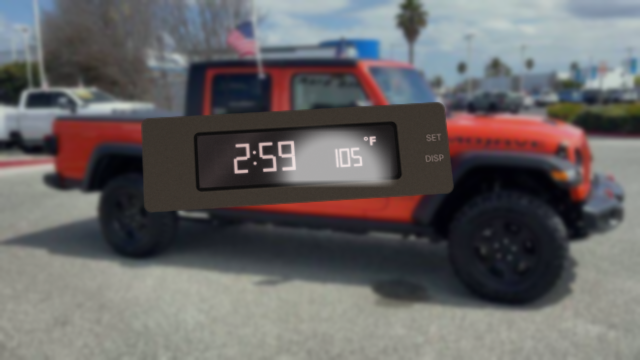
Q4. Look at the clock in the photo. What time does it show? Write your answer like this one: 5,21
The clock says 2,59
